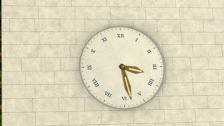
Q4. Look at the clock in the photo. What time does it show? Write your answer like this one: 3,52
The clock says 3,28
